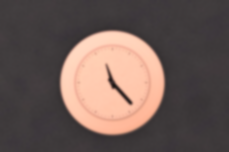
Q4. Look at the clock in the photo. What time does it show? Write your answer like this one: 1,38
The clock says 11,23
